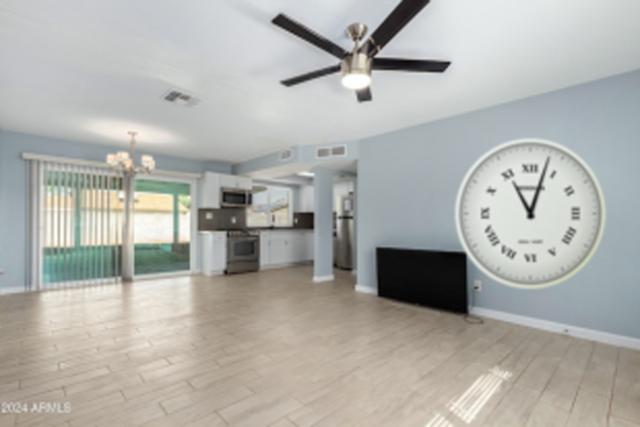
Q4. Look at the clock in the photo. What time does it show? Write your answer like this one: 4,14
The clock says 11,03
